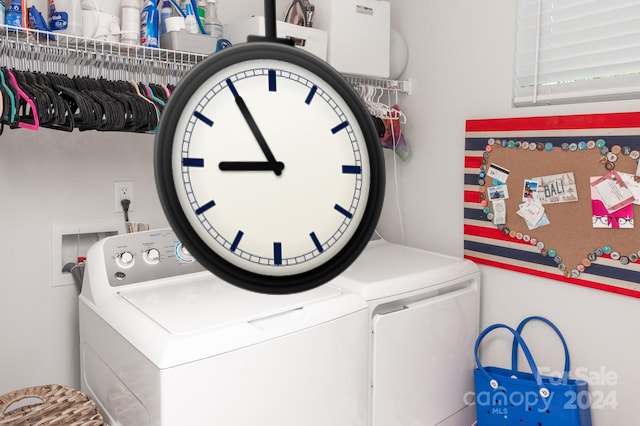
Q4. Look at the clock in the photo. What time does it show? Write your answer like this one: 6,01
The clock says 8,55
